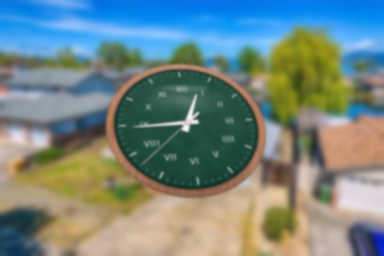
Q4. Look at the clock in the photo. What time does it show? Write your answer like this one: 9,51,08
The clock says 12,44,38
